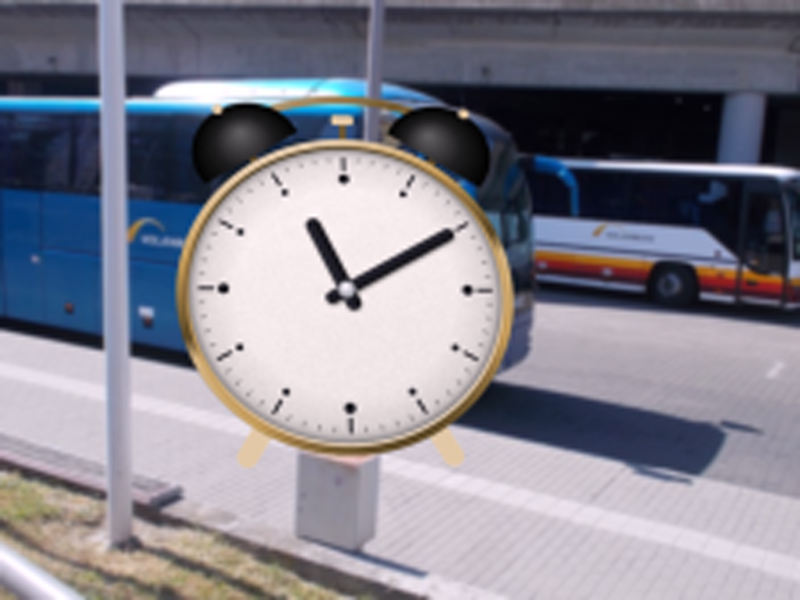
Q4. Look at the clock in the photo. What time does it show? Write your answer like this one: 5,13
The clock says 11,10
